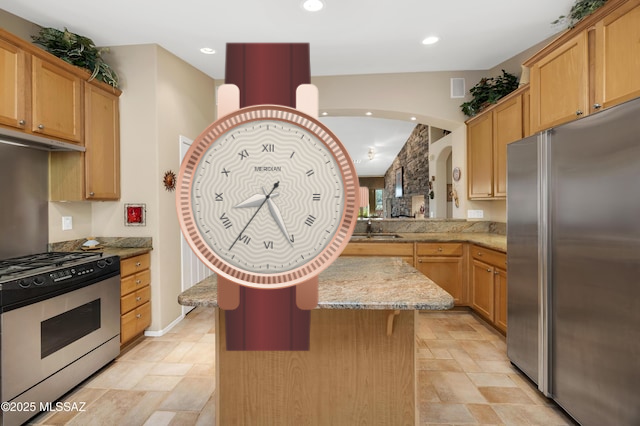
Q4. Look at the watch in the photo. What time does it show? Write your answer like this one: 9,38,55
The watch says 8,25,36
